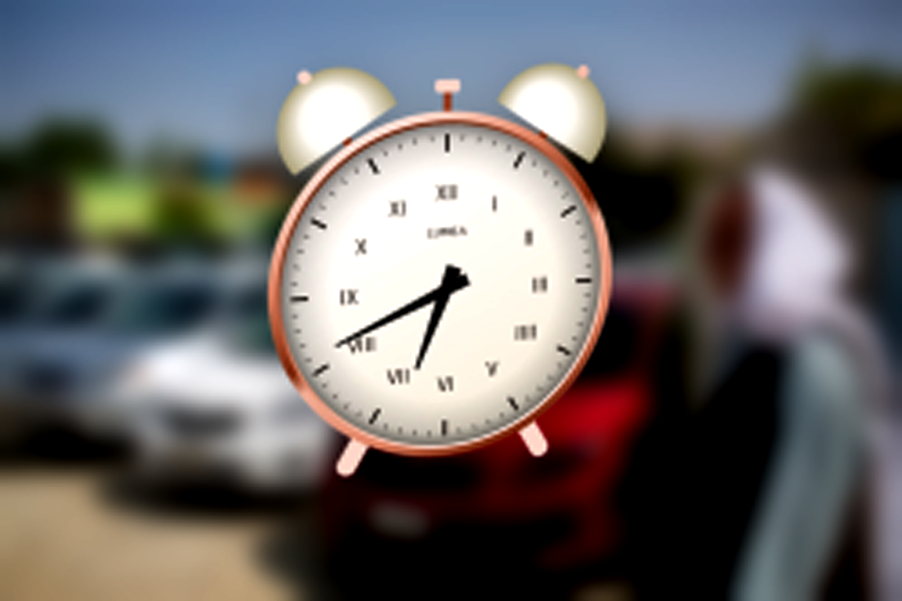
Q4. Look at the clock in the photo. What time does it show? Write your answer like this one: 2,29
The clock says 6,41
